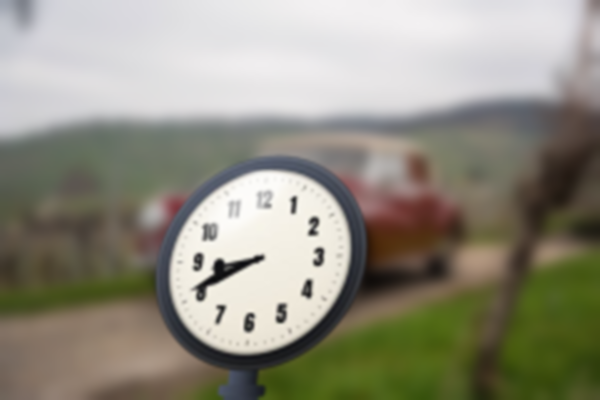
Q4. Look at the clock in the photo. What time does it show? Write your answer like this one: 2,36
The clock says 8,41
